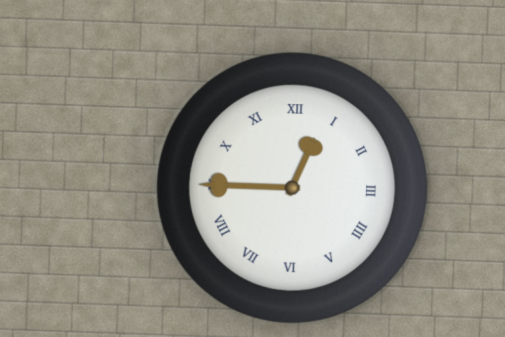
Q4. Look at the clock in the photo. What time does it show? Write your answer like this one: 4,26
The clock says 12,45
